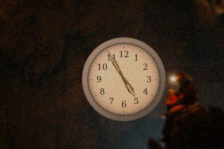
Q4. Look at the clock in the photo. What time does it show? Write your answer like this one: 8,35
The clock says 4,55
